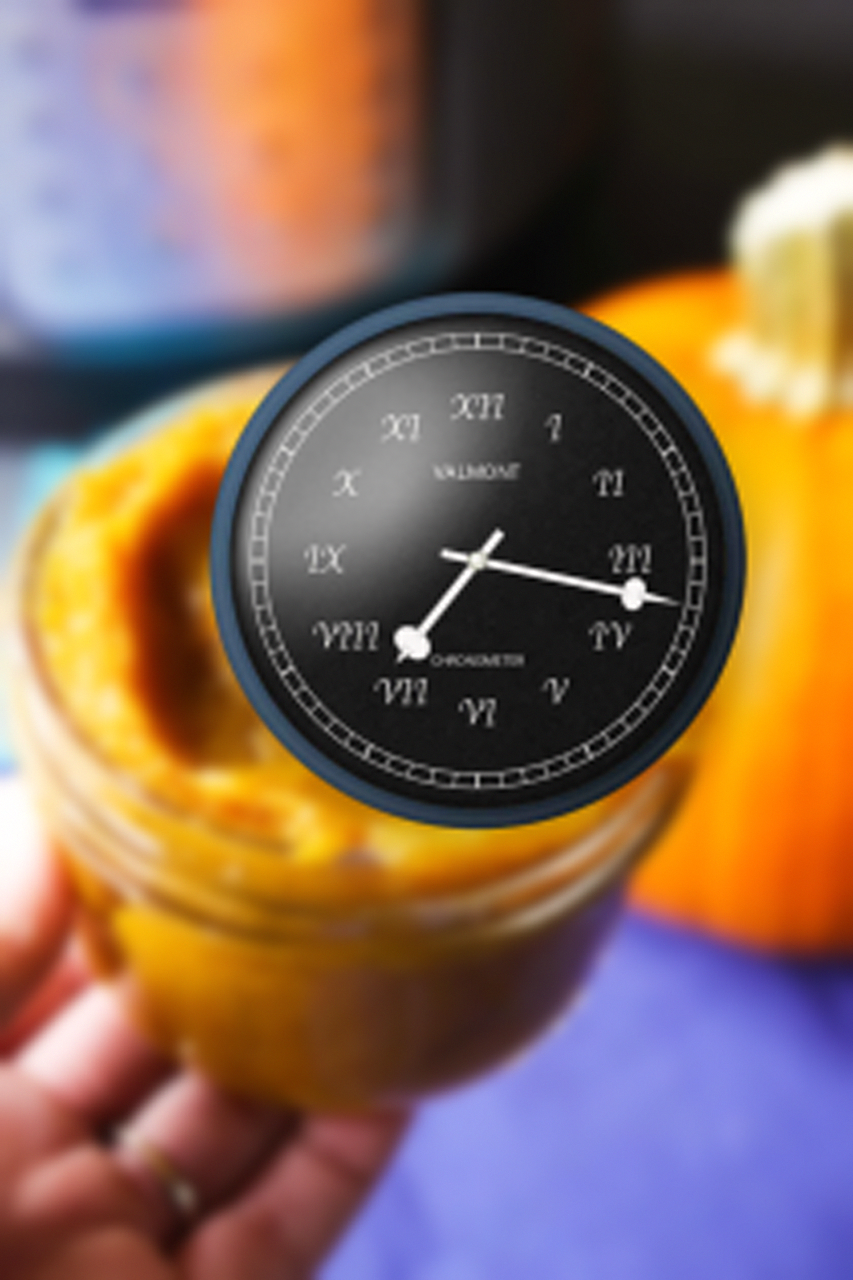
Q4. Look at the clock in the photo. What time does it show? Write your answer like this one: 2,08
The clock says 7,17
